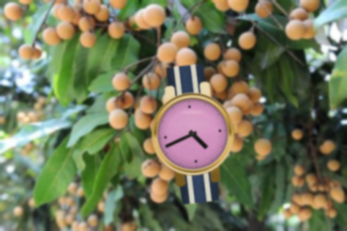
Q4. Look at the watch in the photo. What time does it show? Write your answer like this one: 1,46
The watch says 4,42
